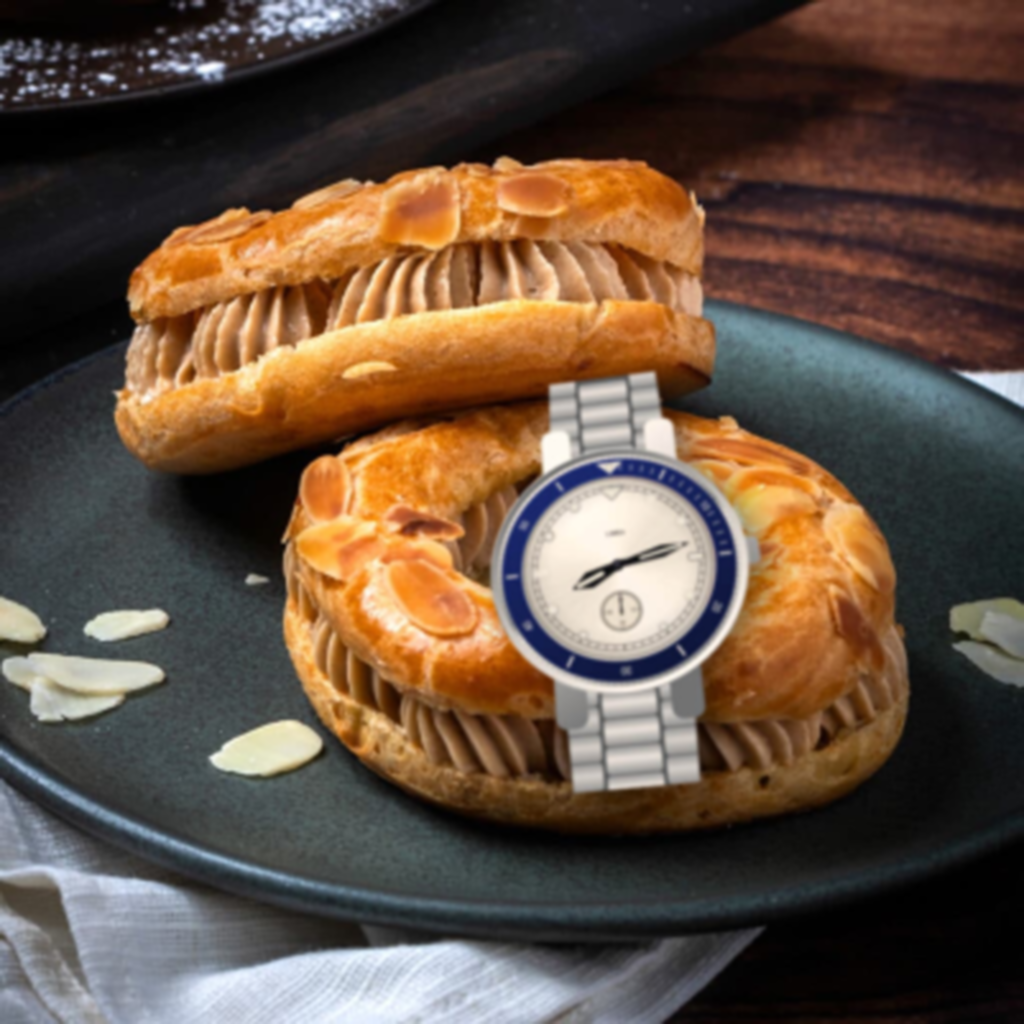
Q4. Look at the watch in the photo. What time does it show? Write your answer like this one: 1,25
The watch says 8,13
